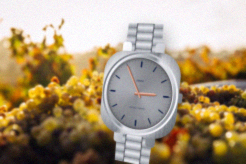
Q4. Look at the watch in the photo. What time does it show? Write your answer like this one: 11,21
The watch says 2,55
